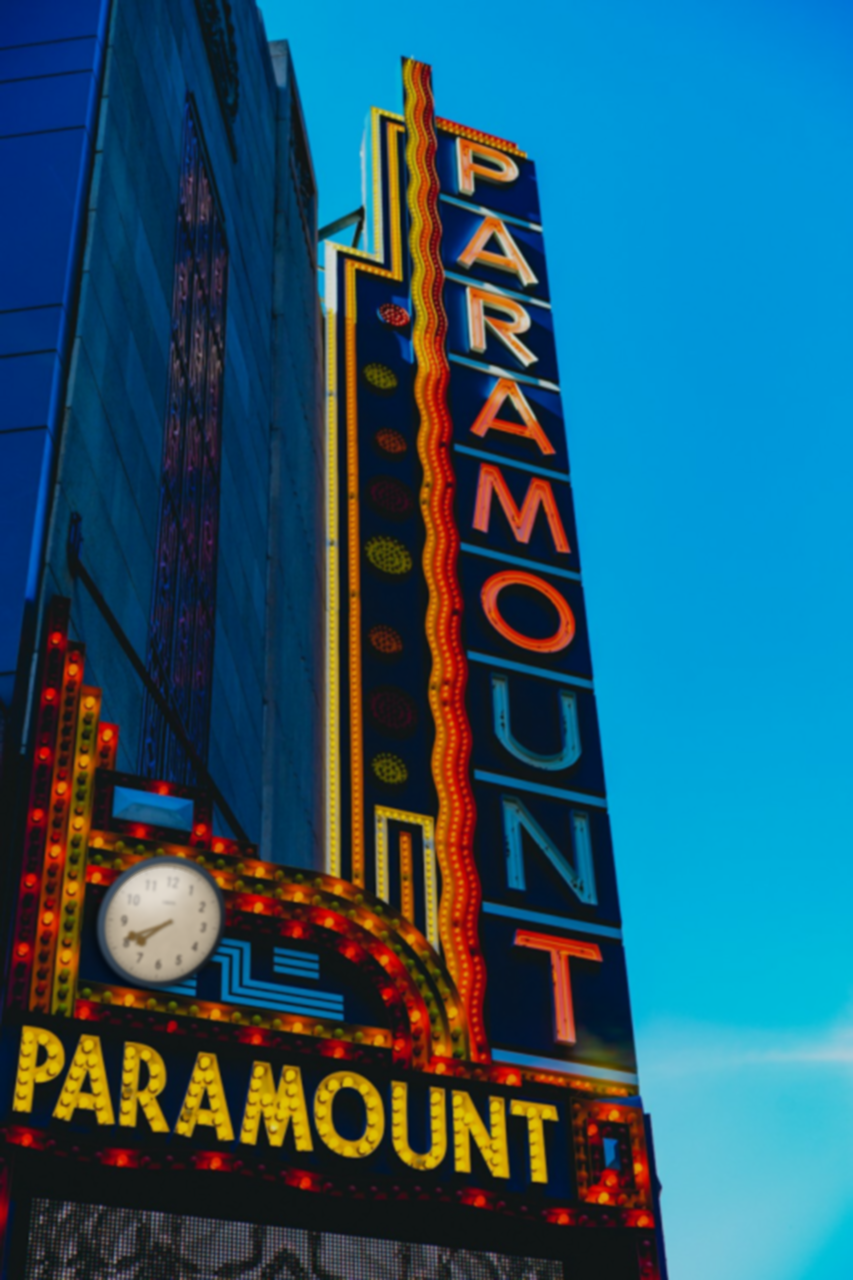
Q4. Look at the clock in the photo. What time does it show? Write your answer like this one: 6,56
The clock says 7,41
